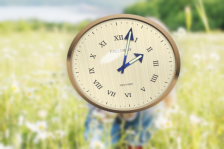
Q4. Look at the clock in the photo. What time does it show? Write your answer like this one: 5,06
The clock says 2,03
